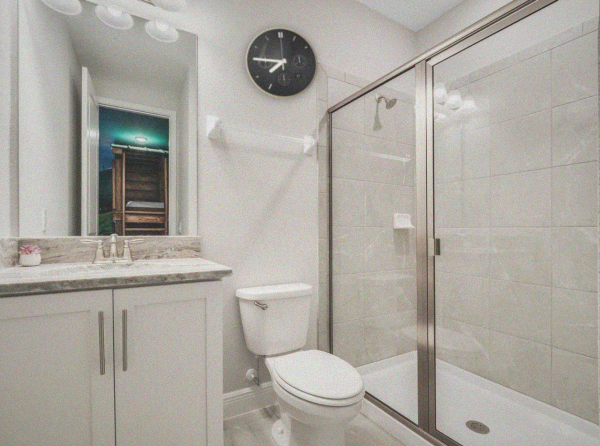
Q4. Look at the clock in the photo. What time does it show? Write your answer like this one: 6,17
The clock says 7,46
